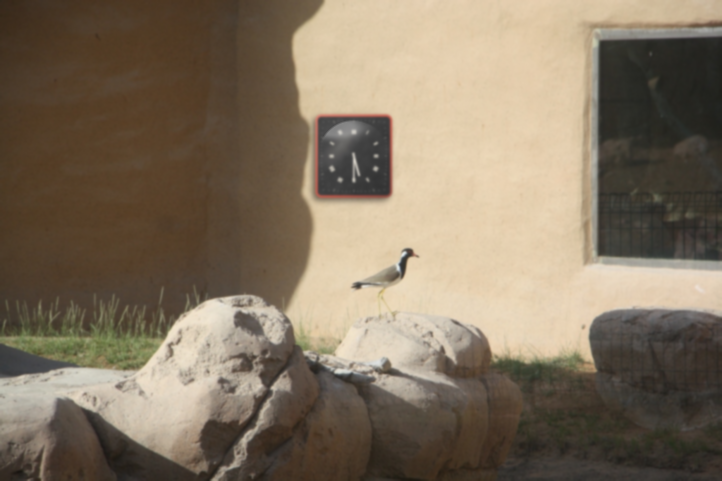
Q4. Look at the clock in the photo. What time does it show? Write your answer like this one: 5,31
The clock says 5,30
